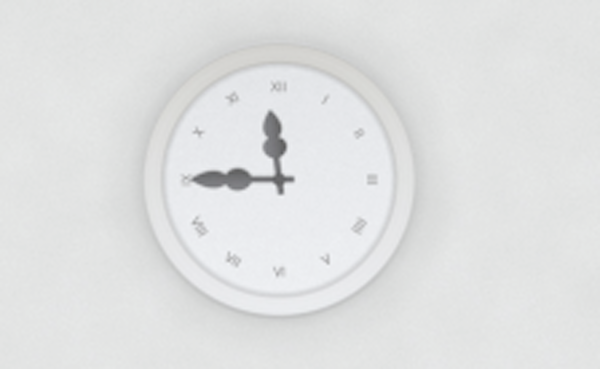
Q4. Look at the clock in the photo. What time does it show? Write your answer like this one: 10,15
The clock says 11,45
